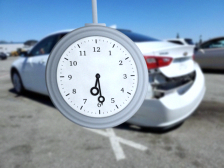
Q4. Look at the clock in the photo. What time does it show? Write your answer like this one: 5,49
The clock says 6,29
